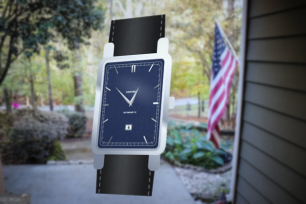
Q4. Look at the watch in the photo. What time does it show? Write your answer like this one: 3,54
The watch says 12,52
